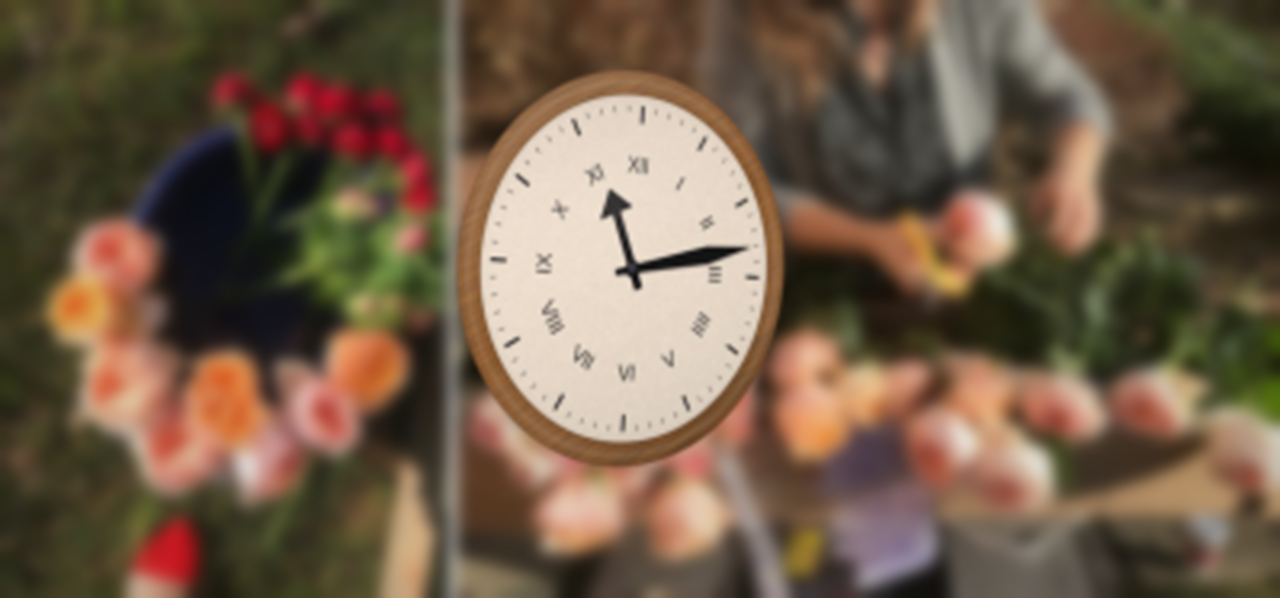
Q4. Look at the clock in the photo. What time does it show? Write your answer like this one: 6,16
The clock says 11,13
